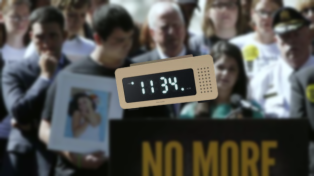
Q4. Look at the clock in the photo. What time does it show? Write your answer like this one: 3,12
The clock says 11,34
